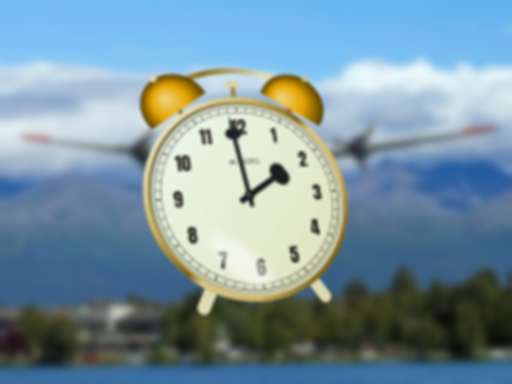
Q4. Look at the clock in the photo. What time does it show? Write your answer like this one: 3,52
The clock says 1,59
